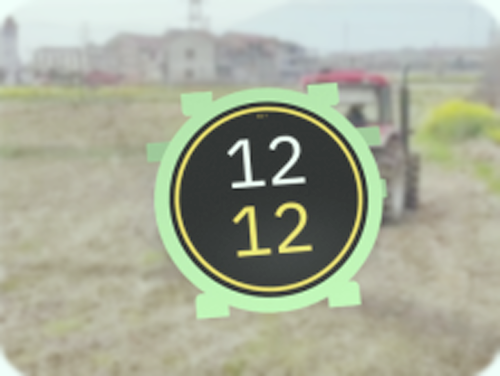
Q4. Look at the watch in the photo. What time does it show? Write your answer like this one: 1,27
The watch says 12,12
